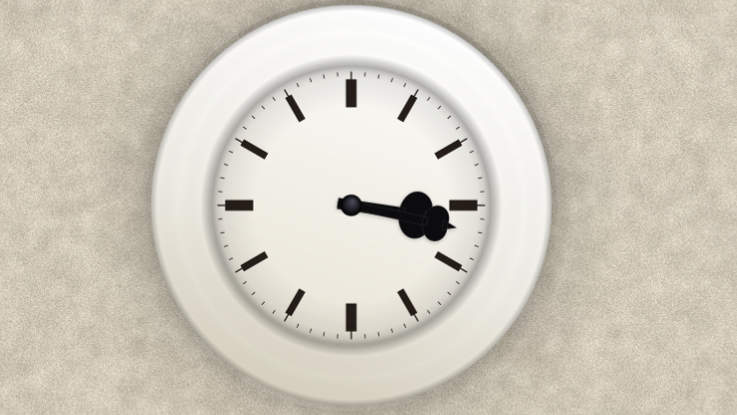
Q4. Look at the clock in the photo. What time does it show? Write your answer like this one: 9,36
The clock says 3,17
